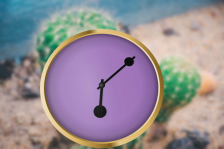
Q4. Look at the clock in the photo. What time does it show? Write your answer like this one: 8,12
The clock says 6,08
